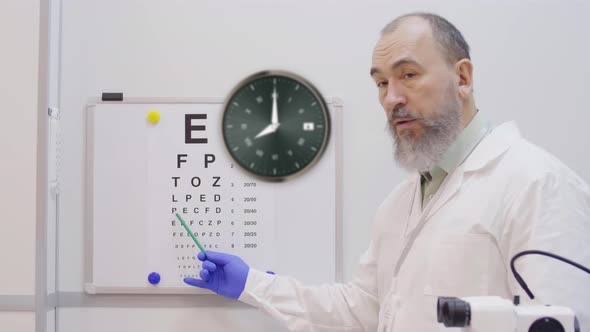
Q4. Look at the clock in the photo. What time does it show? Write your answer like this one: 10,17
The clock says 8,00
